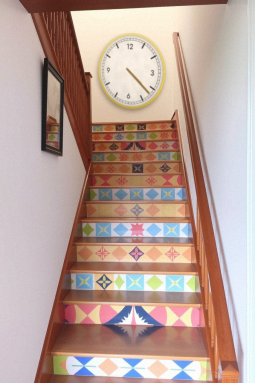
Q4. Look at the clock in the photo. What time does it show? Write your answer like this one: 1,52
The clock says 4,22
